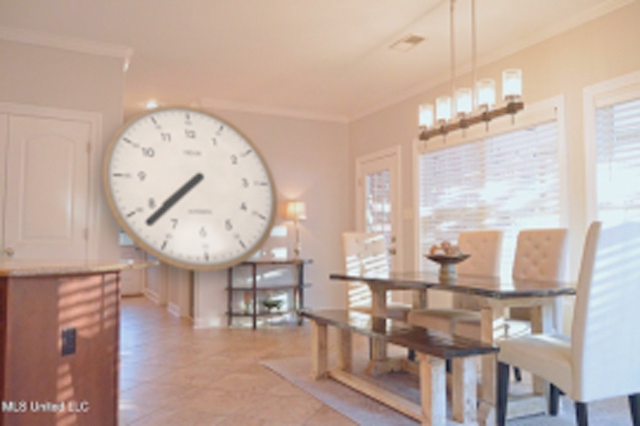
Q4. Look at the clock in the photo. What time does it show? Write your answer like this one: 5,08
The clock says 7,38
